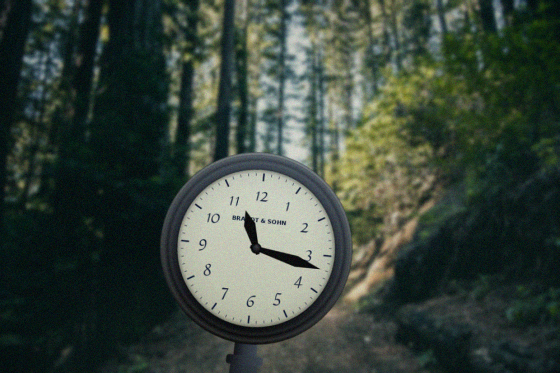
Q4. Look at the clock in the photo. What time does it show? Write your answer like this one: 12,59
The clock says 11,17
